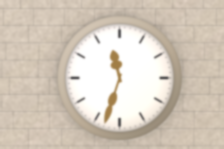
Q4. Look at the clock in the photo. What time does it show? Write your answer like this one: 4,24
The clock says 11,33
